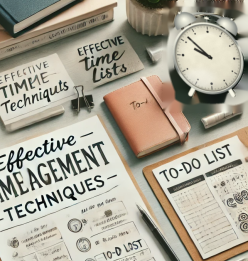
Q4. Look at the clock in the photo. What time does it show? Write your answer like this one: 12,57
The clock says 9,52
